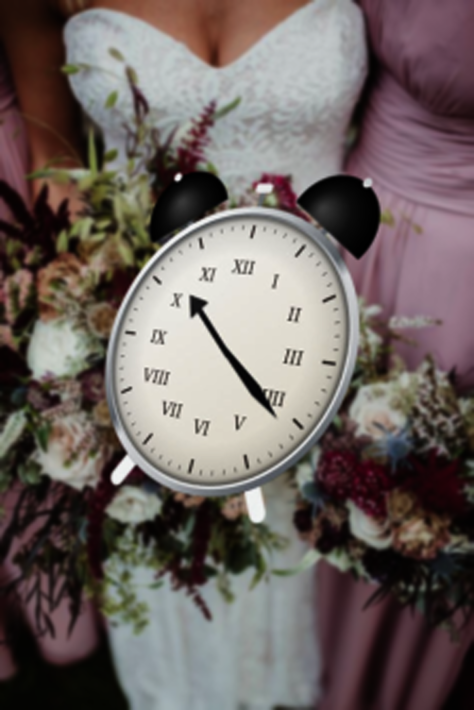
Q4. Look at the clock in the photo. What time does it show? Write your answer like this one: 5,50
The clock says 10,21
